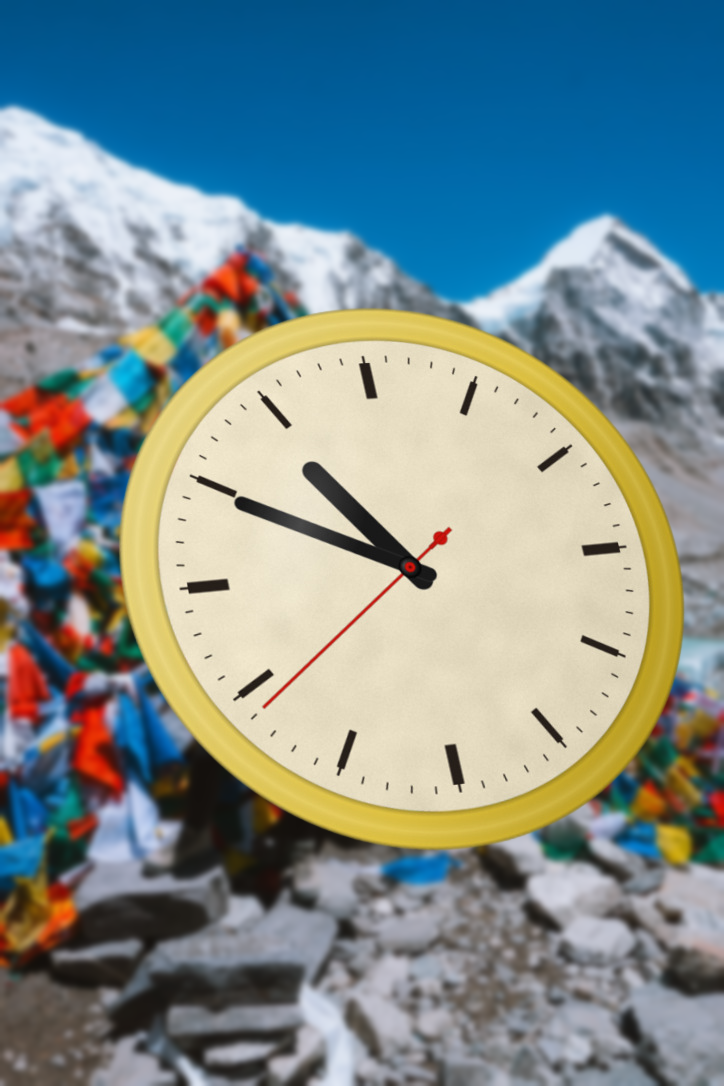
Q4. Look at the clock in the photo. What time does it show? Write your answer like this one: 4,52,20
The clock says 10,49,39
